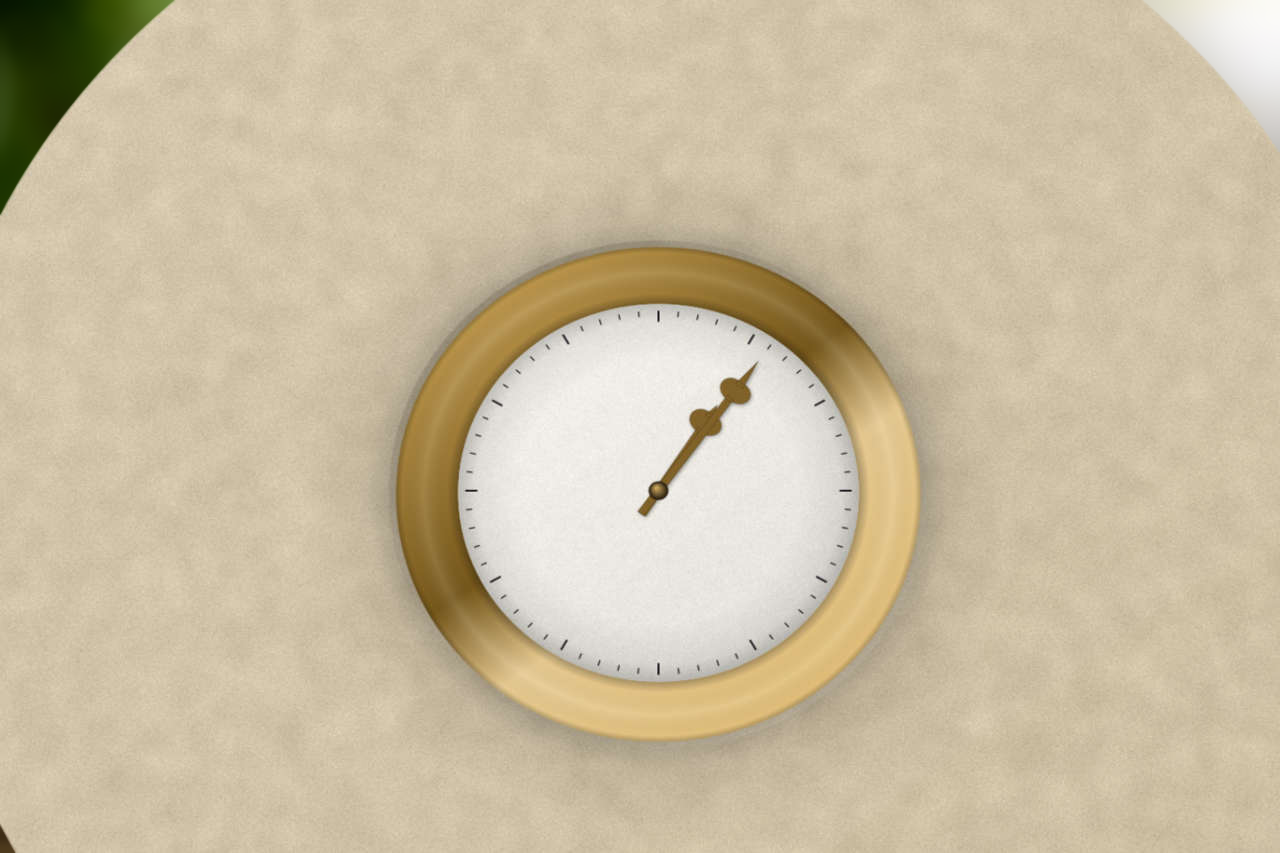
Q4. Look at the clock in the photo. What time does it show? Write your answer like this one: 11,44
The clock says 1,06
